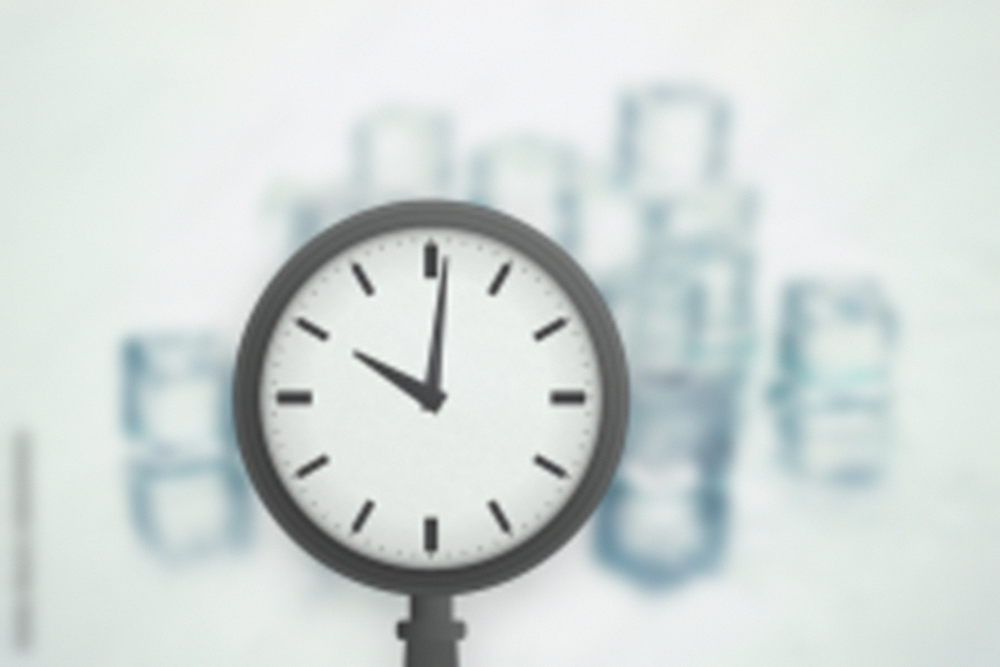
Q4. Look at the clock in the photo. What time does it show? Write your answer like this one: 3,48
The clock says 10,01
